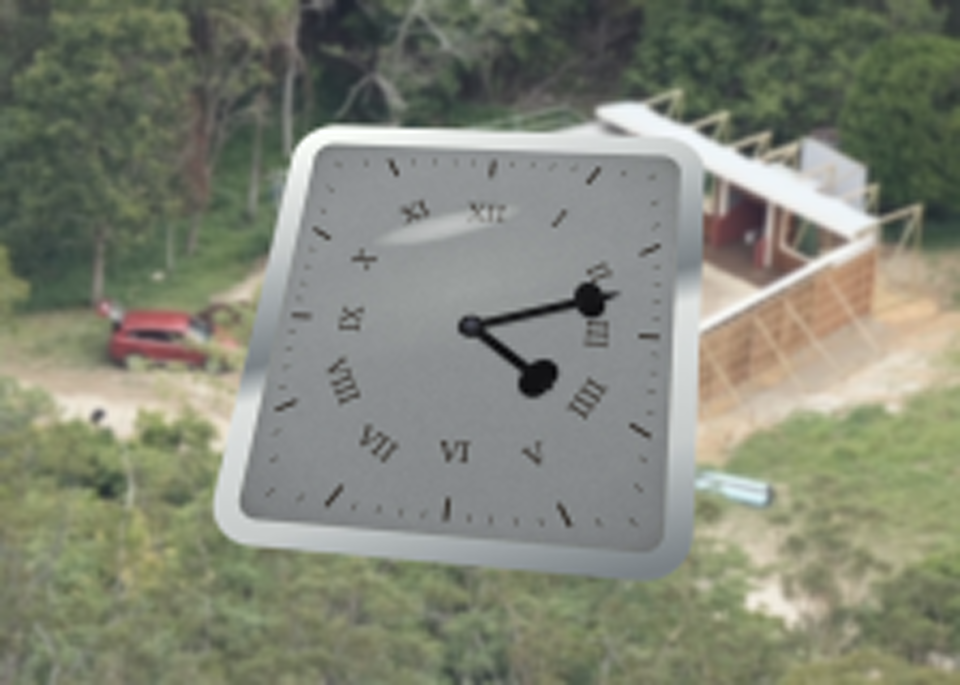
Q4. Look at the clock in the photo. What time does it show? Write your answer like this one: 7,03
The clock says 4,12
